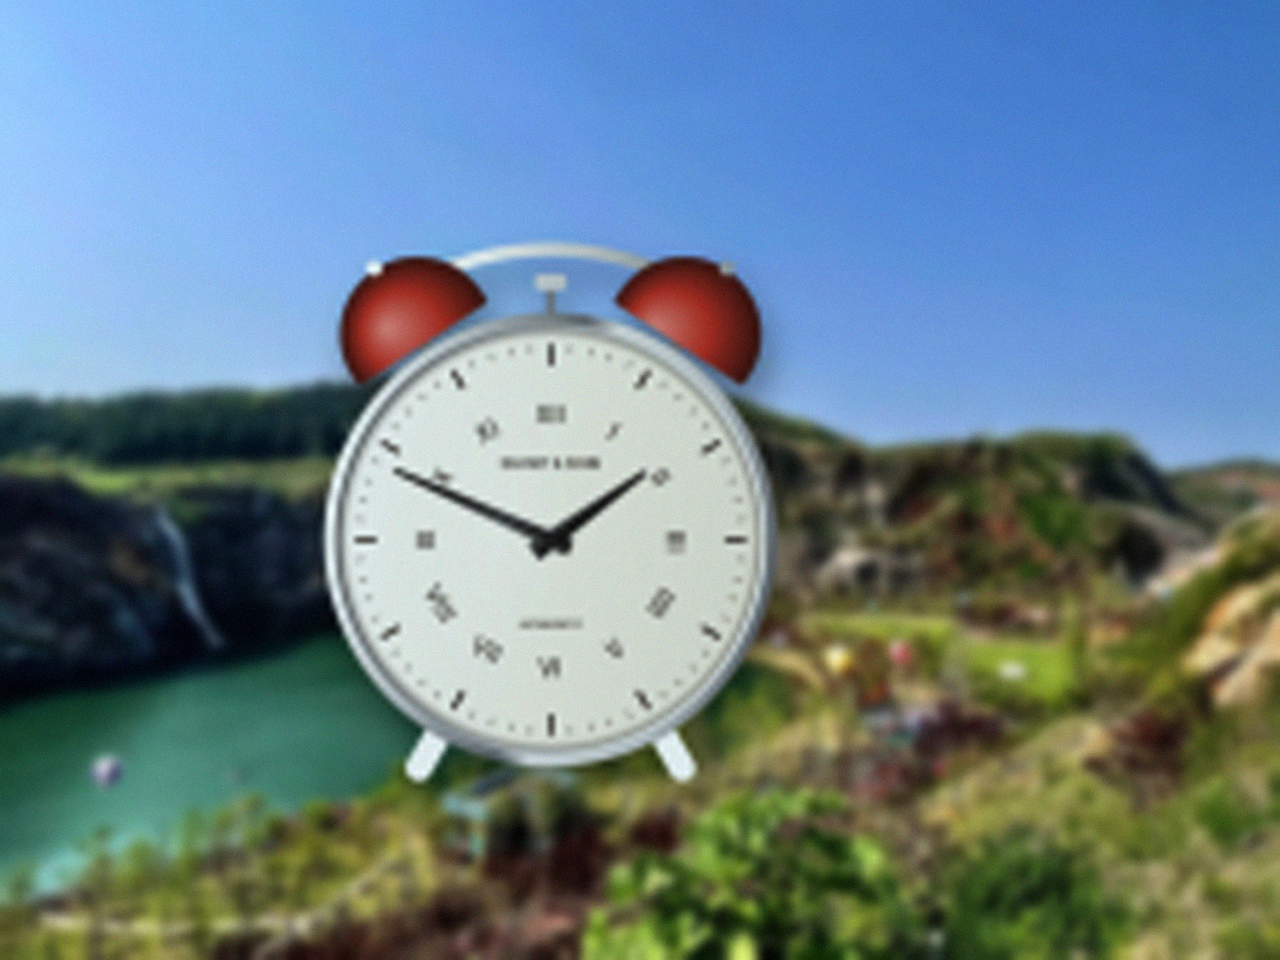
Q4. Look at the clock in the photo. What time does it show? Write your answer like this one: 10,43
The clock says 1,49
